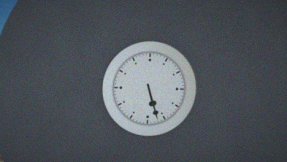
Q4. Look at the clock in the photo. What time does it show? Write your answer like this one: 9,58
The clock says 5,27
